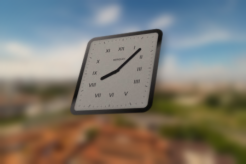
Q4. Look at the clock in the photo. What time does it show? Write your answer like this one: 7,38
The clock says 8,07
